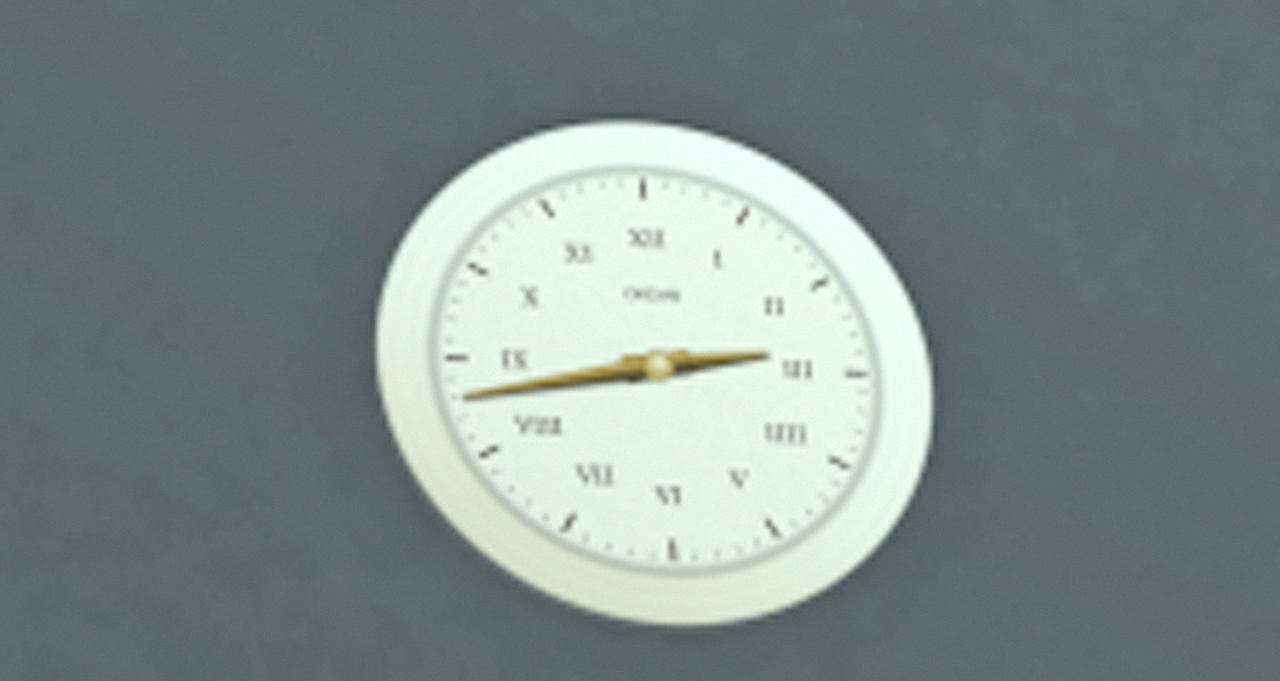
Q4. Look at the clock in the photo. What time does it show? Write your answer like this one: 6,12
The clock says 2,43
